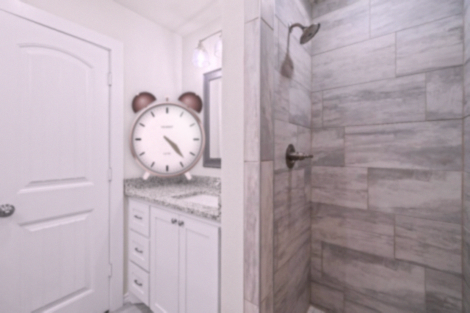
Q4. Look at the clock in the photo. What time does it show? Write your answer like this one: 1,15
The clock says 4,23
